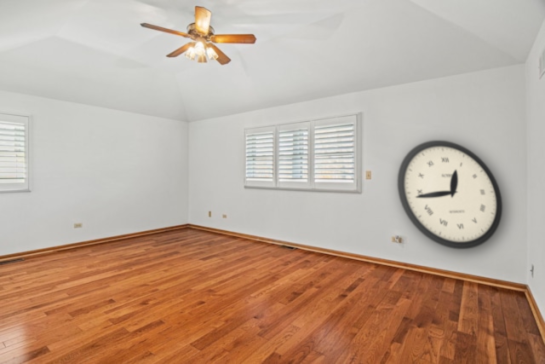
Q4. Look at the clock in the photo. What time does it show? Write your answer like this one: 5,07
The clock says 12,44
